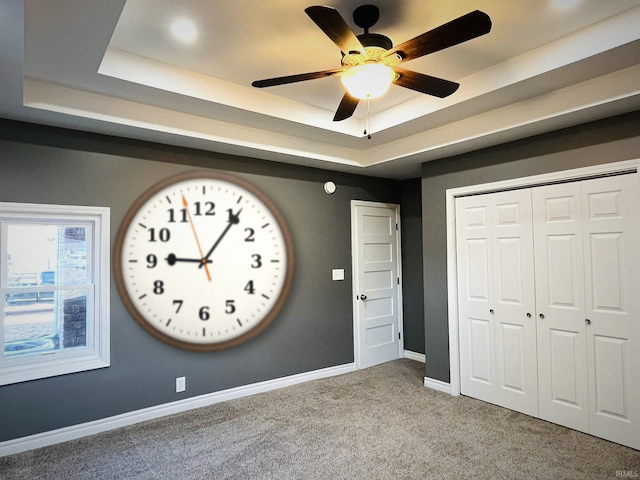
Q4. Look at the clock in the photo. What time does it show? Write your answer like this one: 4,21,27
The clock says 9,05,57
